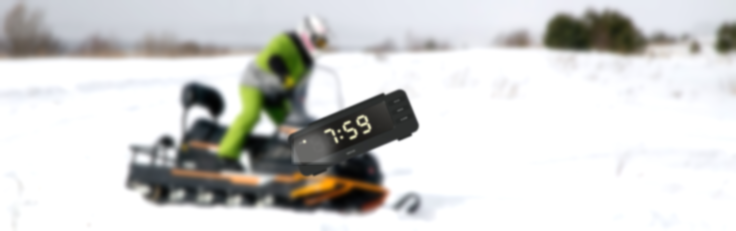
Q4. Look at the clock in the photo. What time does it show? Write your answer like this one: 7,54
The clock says 7,59
